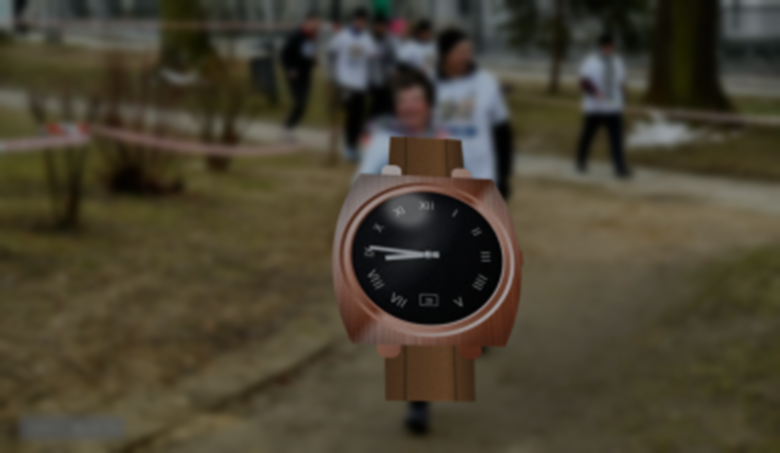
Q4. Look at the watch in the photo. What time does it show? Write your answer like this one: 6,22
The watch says 8,46
